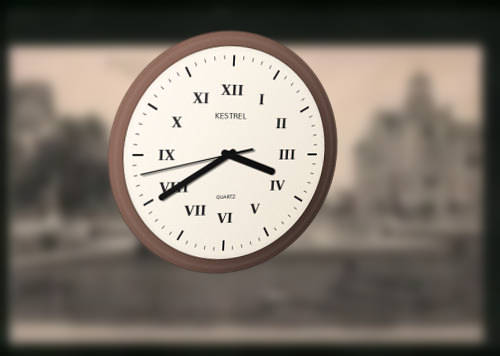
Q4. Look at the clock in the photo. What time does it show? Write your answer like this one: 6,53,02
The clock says 3,39,43
